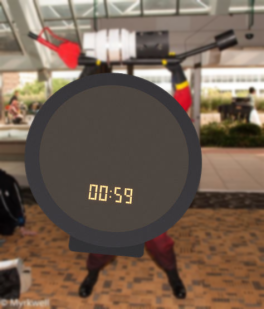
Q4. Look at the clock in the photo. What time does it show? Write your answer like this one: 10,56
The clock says 0,59
